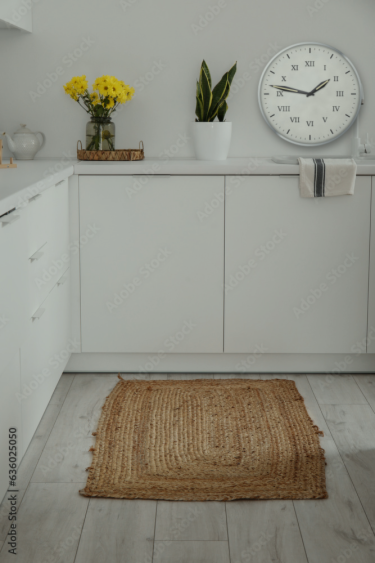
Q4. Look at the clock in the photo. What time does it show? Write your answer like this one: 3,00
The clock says 1,47
